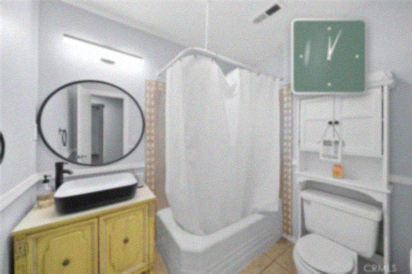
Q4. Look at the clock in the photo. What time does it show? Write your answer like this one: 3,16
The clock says 12,04
